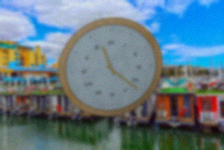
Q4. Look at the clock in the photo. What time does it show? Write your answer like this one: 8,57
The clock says 11,22
